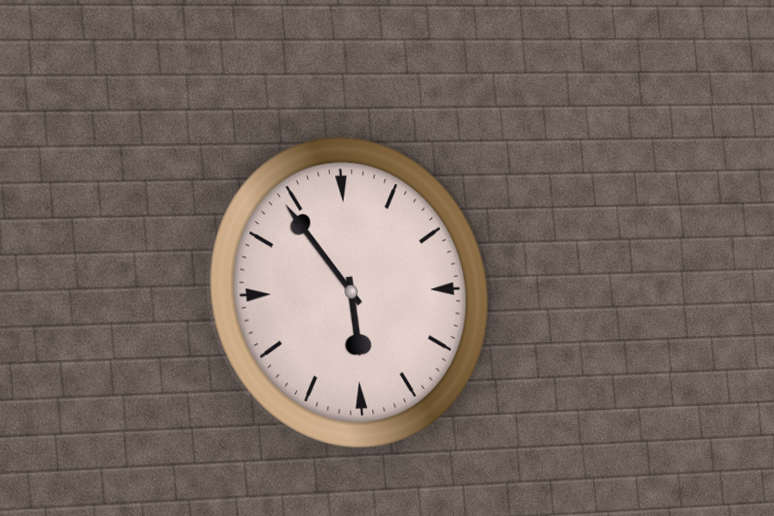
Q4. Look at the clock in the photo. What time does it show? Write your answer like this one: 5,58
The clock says 5,54
